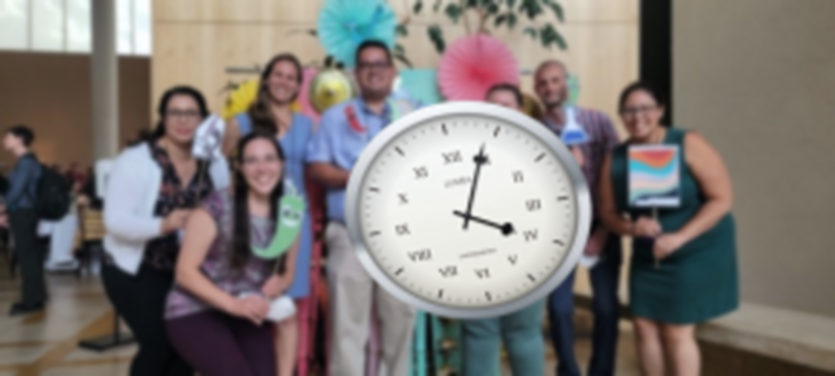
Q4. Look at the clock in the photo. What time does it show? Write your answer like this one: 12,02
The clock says 4,04
